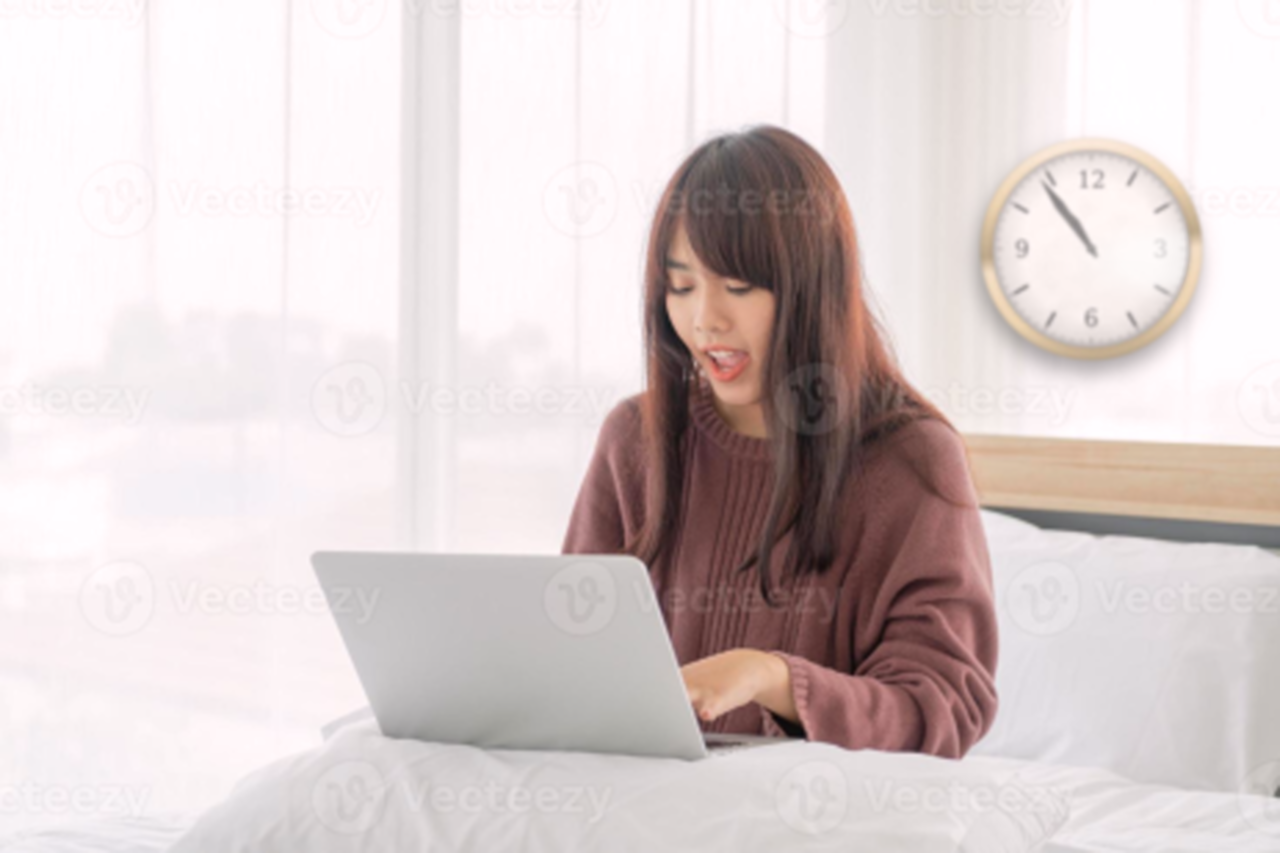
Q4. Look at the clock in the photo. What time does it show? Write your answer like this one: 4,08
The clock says 10,54
